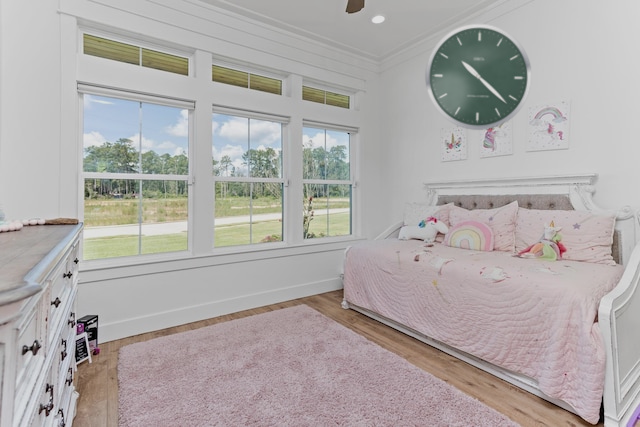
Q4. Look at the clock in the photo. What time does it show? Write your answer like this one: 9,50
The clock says 10,22
